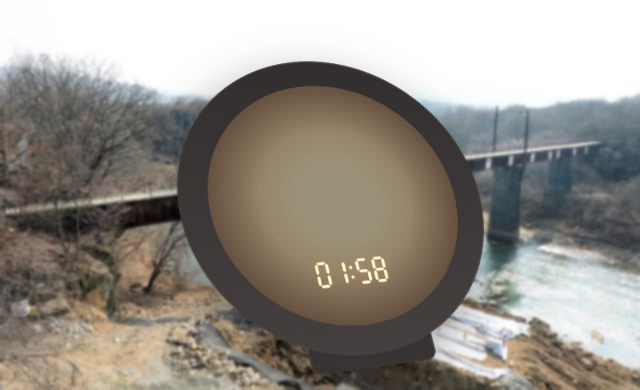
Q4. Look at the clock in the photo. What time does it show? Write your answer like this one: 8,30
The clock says 1,58
